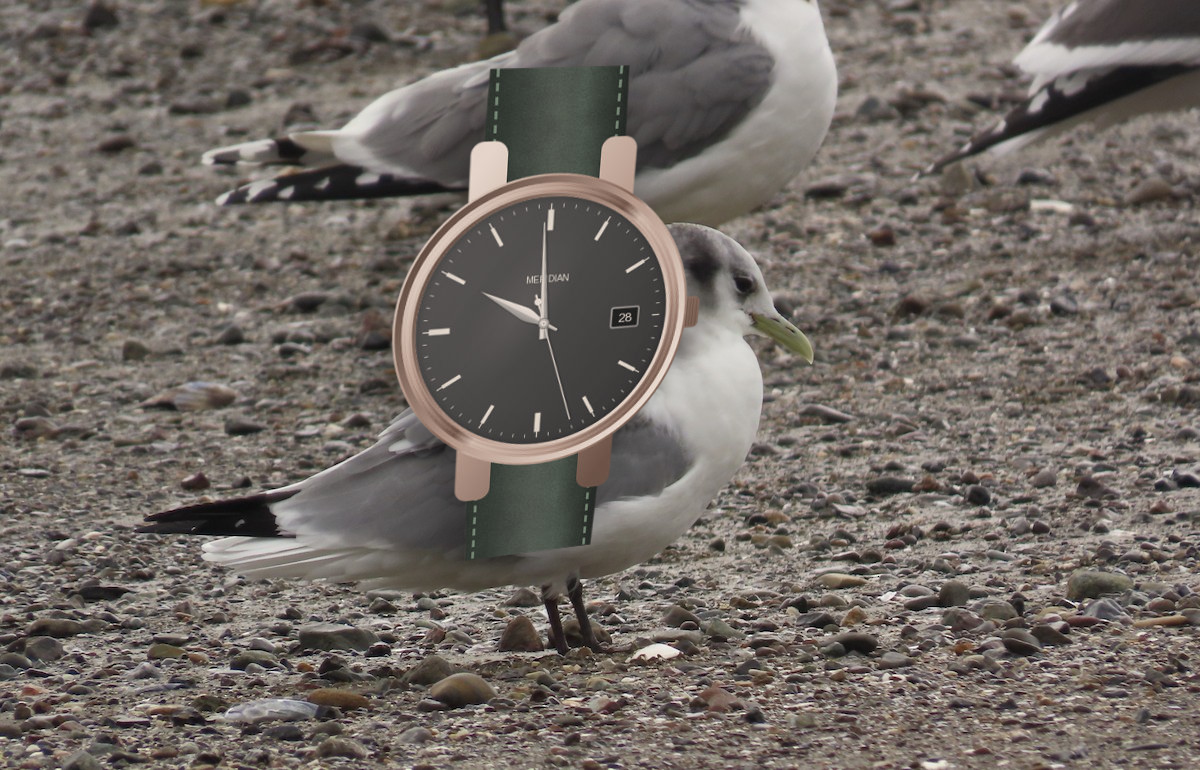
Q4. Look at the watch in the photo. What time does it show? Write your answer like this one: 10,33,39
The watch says 9,59,27
